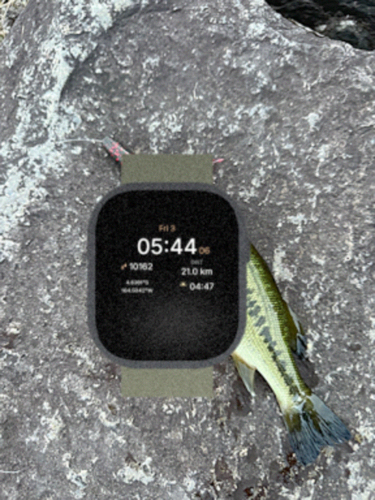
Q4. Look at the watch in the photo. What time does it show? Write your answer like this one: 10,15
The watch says 5,44
